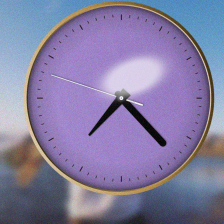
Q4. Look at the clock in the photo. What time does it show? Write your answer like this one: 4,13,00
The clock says 7,22,48
